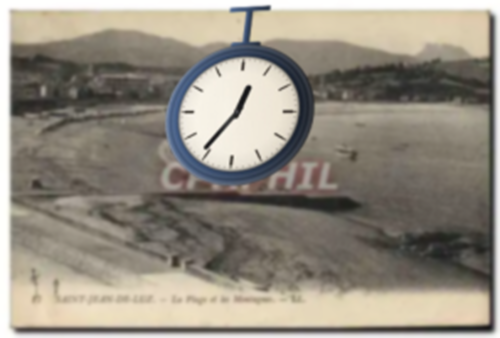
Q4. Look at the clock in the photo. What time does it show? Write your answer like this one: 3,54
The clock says 12,36
